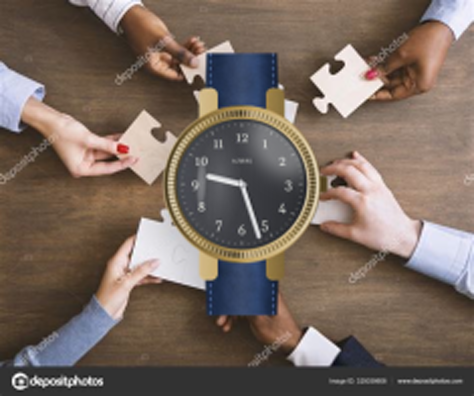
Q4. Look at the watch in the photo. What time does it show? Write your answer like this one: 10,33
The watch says 9,27
